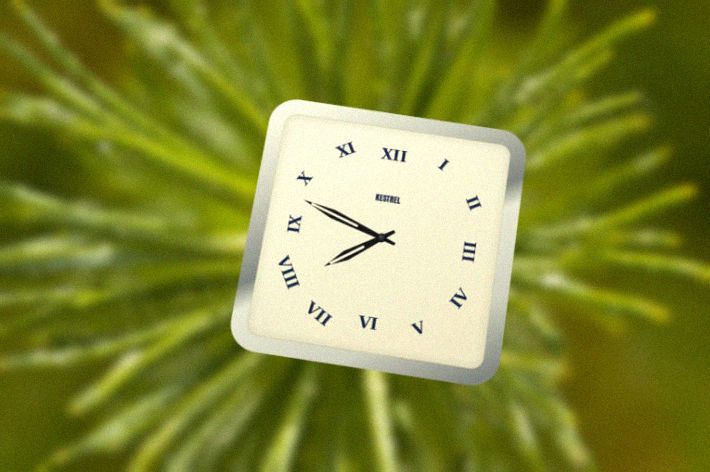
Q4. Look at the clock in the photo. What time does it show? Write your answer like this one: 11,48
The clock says 7,48
